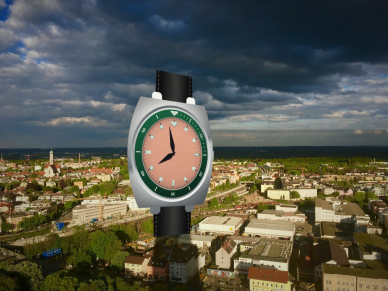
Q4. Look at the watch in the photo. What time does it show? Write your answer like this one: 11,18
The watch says 7,58
